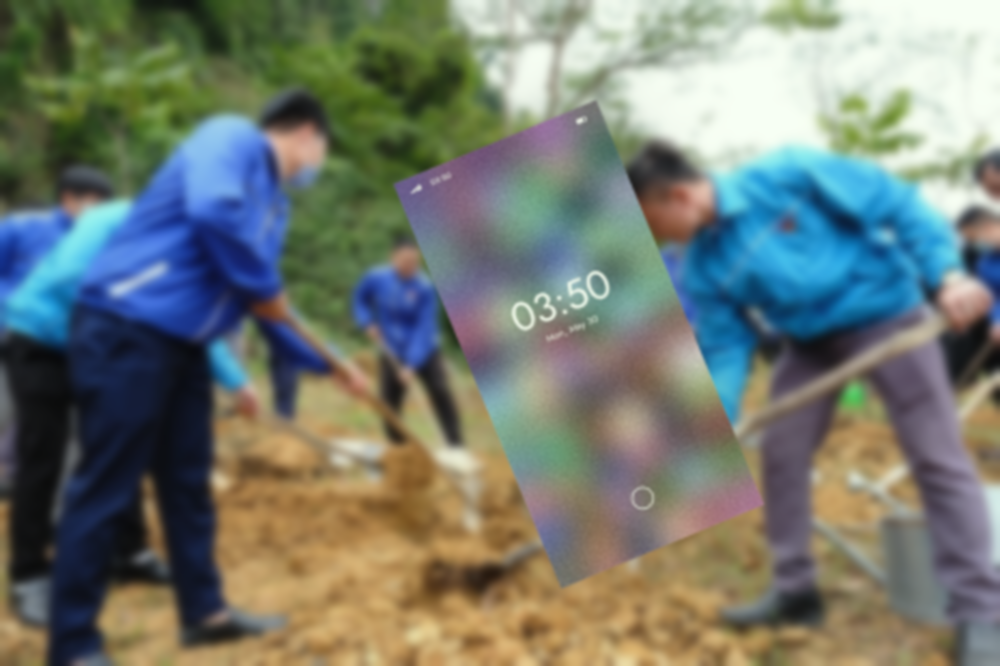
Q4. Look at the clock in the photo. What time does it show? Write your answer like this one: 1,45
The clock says 3,50
